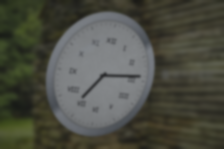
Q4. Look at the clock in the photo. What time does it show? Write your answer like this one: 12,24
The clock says 7,14
